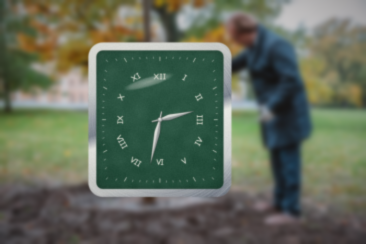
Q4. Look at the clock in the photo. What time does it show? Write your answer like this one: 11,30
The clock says 2,32
